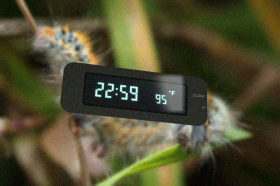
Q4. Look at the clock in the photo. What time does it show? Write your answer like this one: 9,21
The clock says 22,59
